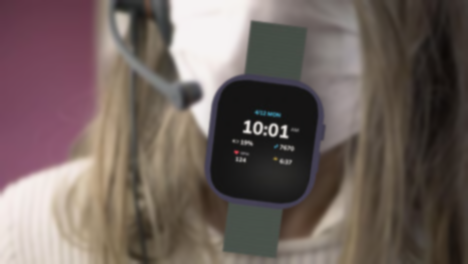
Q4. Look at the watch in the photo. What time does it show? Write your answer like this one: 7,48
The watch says 10,01
